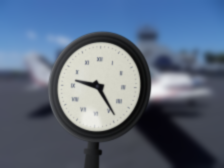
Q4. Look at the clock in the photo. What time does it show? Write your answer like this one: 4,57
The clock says 9,24
